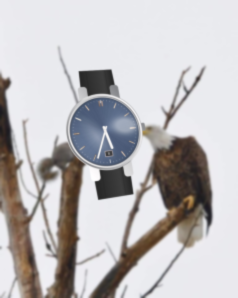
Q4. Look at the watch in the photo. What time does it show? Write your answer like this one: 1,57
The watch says 5,34
